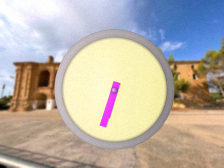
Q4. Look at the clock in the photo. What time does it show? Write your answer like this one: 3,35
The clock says 6,33
